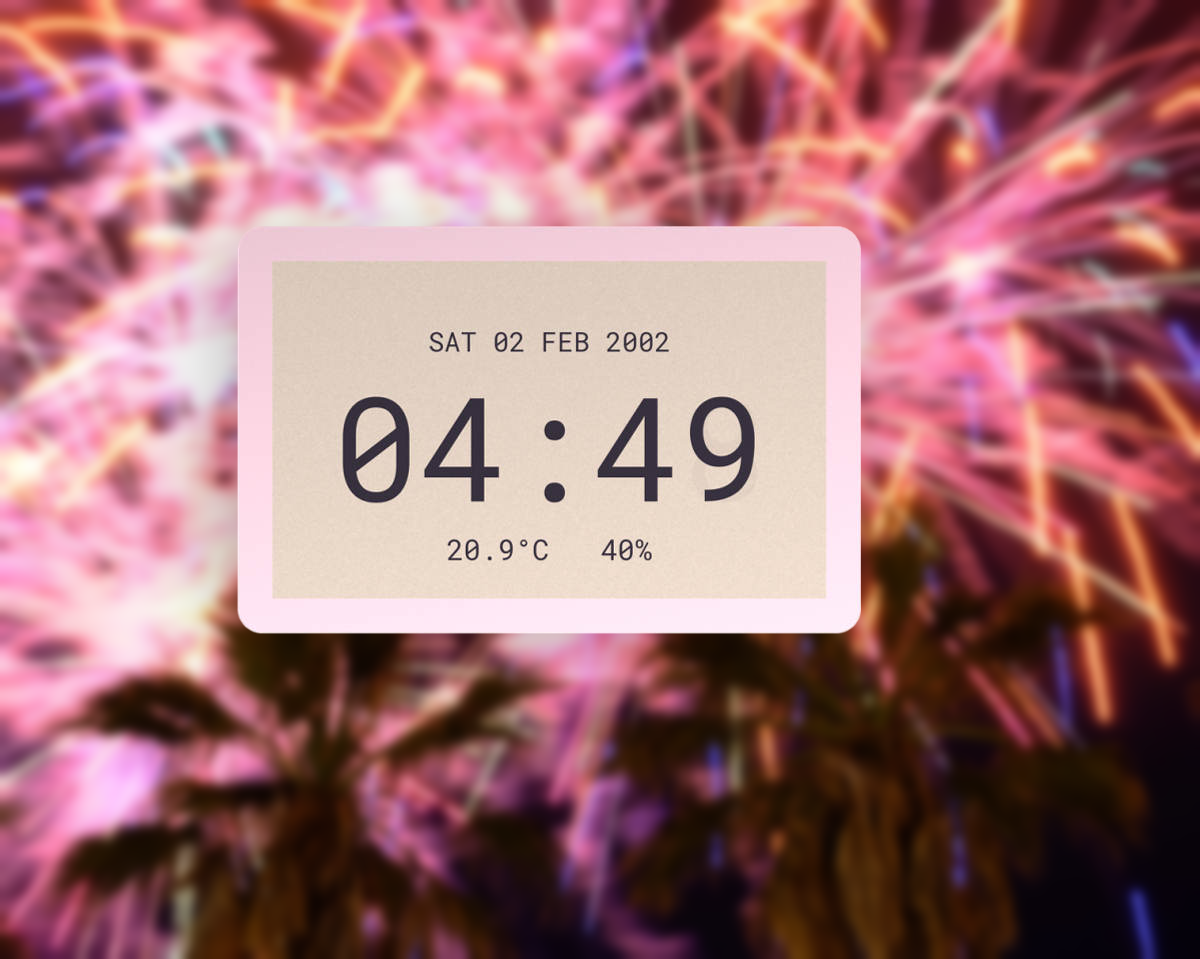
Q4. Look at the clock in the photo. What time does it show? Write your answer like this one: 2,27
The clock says 4,49
